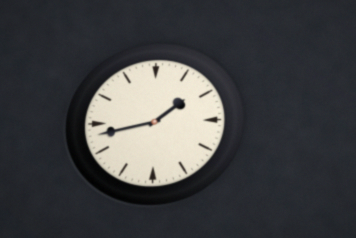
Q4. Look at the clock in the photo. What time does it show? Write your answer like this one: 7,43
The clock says 1,43
